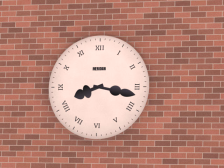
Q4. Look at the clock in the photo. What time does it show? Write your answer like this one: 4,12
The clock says 8,17
